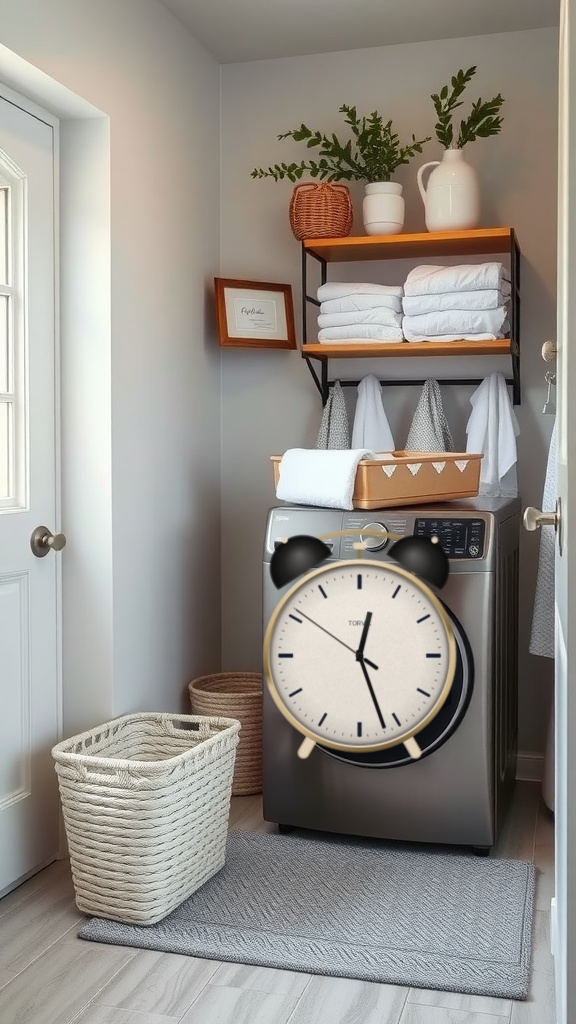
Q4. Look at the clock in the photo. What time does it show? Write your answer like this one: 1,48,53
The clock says 12,26,51
